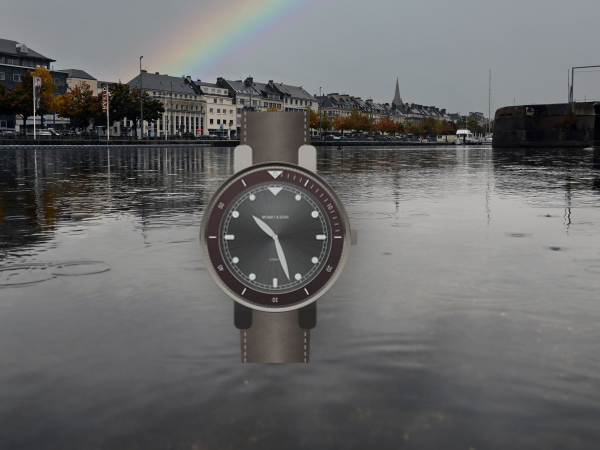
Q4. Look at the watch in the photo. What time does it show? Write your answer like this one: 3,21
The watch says 10,27
